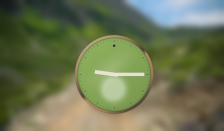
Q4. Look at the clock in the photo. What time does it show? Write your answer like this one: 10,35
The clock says 9,15
